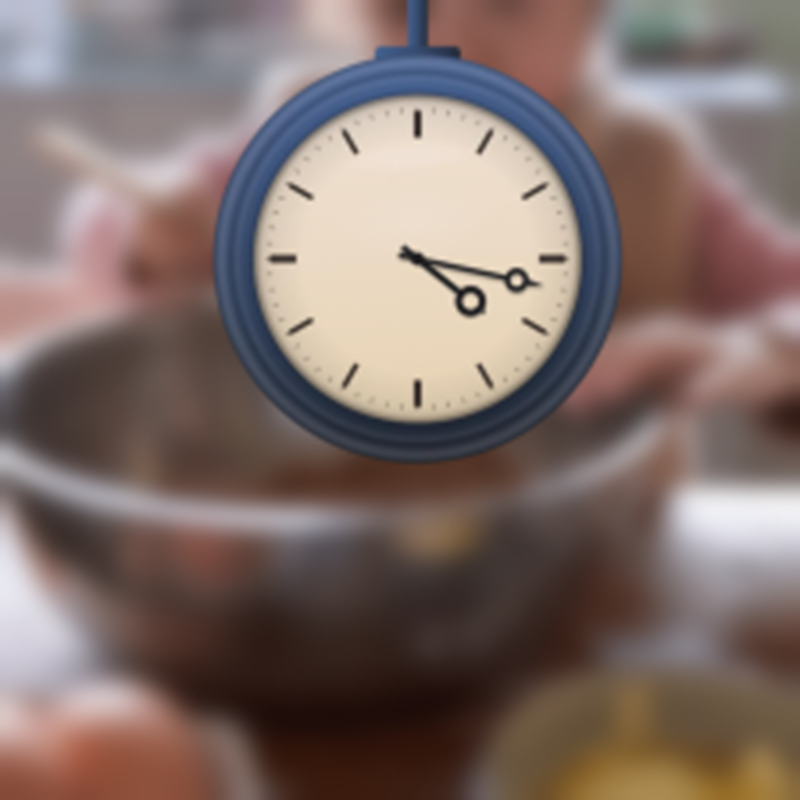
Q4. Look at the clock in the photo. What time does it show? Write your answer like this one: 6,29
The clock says 4,17
